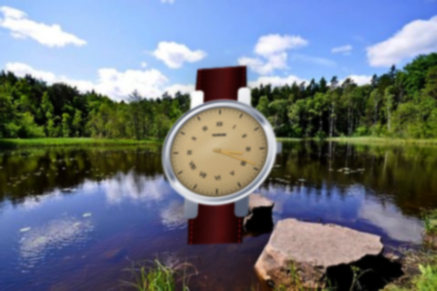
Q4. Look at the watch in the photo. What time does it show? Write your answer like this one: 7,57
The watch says 3,19
